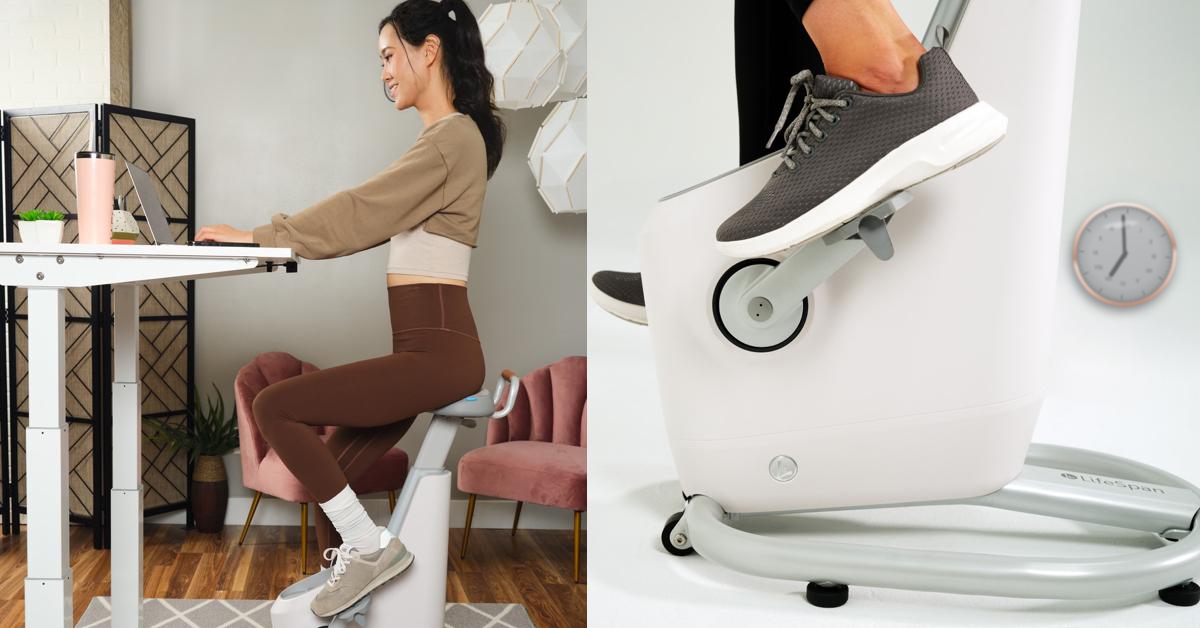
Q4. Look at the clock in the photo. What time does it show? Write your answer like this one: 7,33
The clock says 6,59
